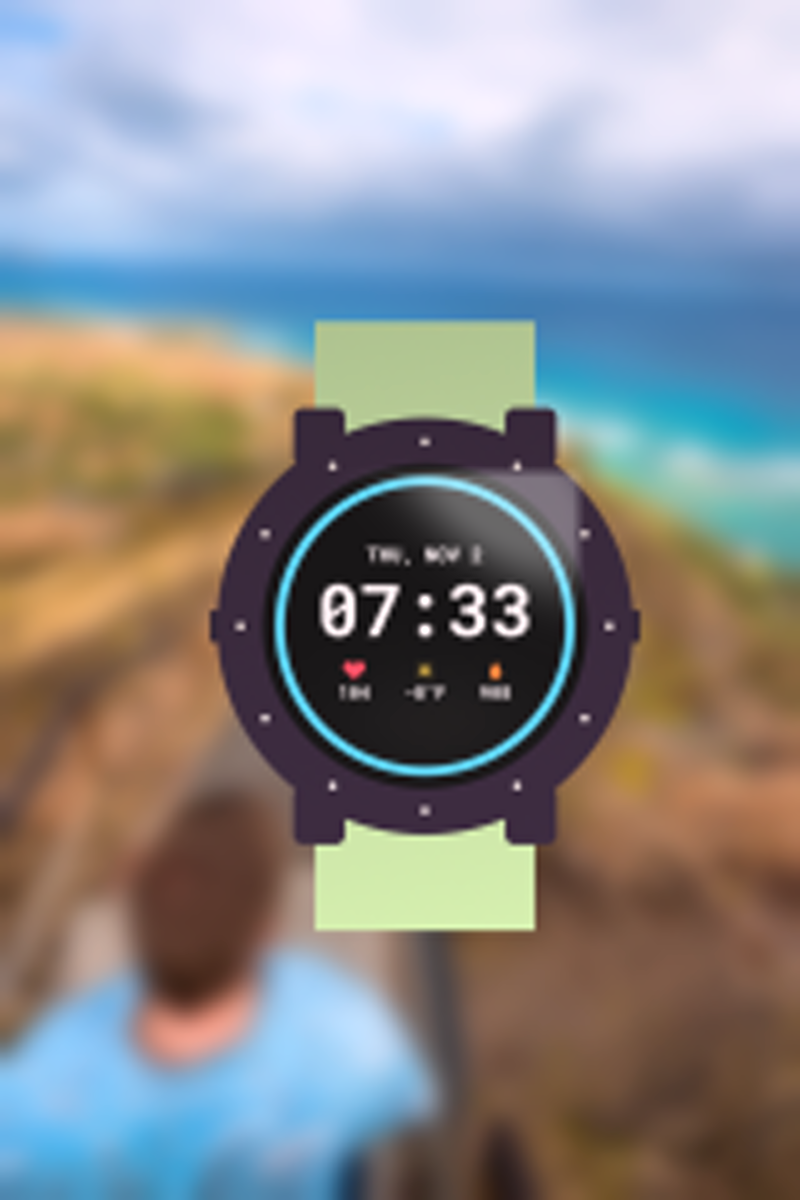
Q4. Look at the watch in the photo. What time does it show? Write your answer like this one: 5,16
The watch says 7,33
